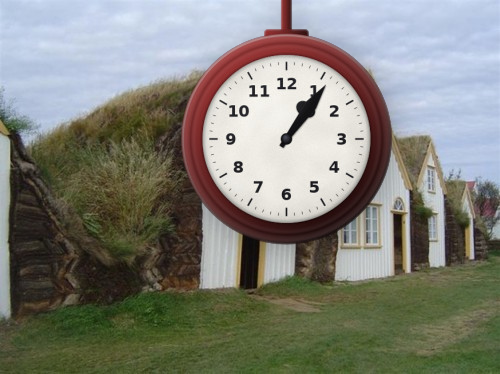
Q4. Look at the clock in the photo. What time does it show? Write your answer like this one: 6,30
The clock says 1,06
